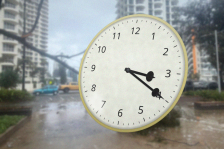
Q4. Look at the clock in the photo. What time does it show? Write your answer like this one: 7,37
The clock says 3,20
